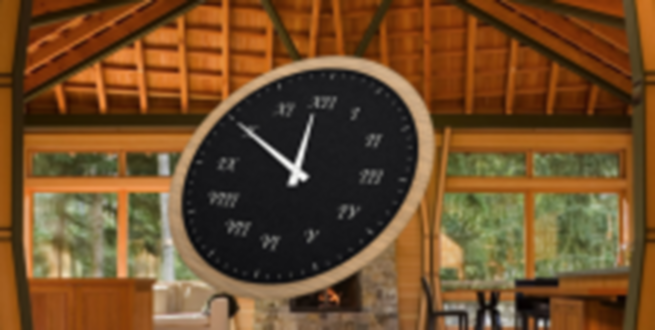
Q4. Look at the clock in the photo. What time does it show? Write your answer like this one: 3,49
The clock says 11,50
